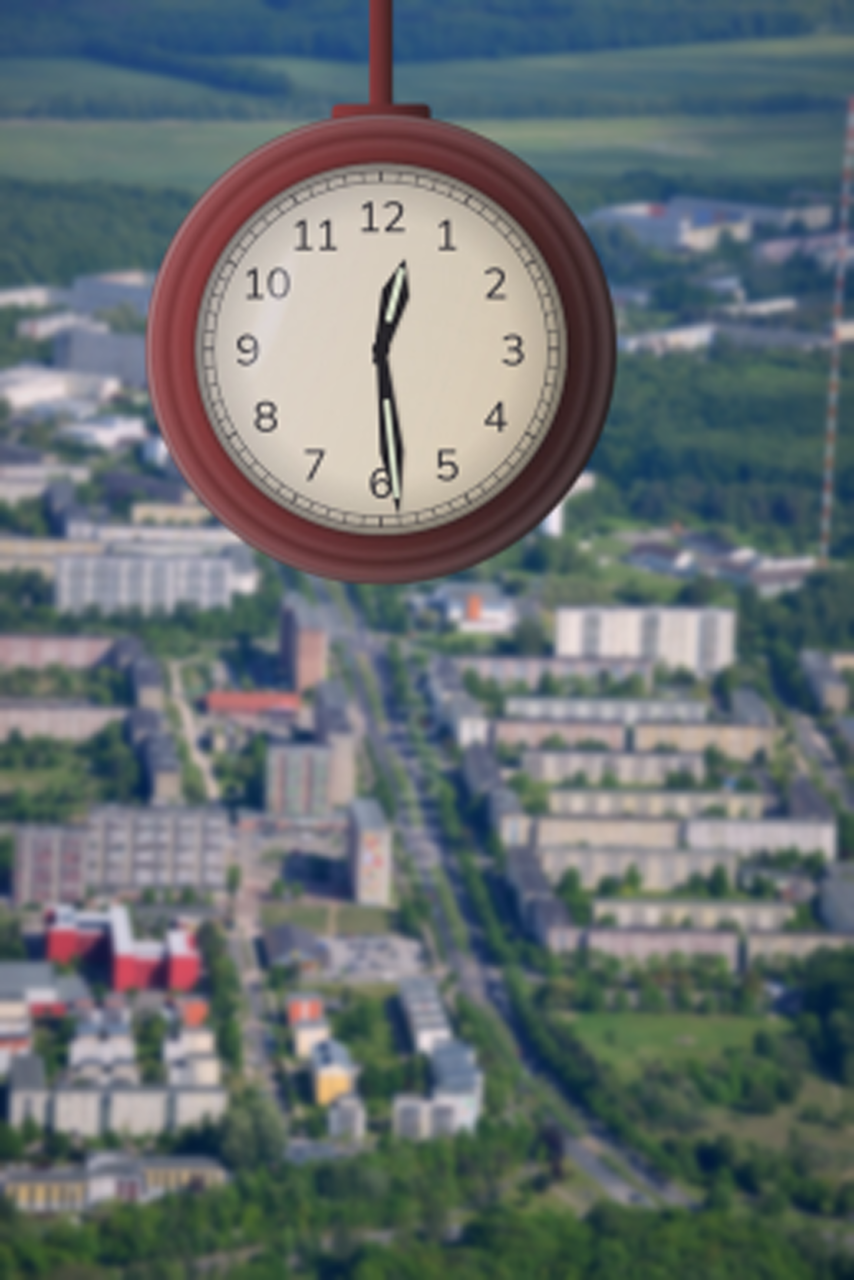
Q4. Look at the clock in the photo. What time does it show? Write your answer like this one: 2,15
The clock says 12,29
